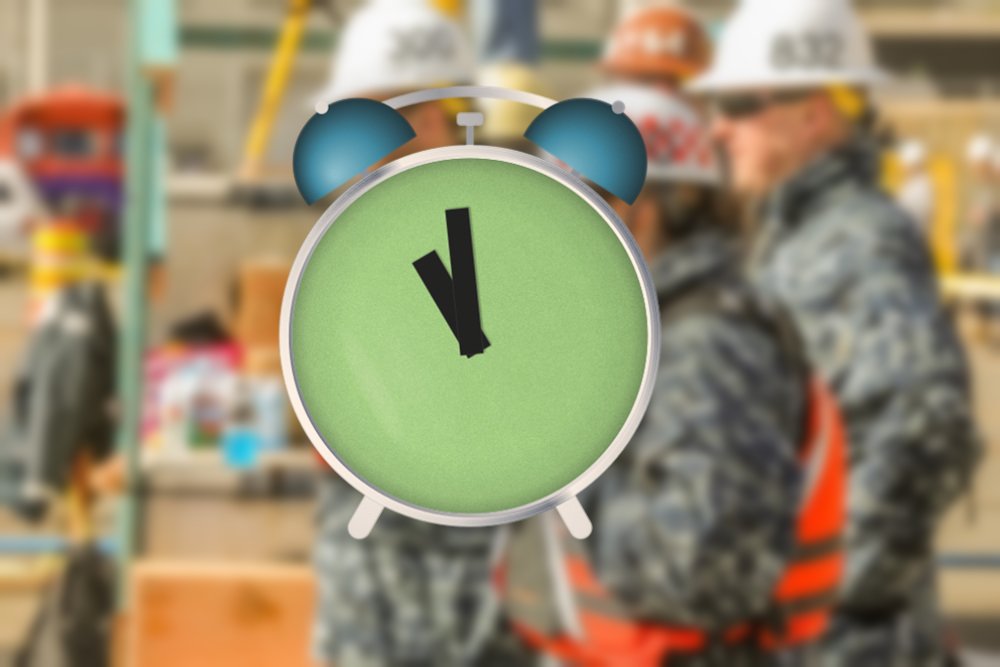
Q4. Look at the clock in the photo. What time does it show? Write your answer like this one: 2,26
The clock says 10,59
